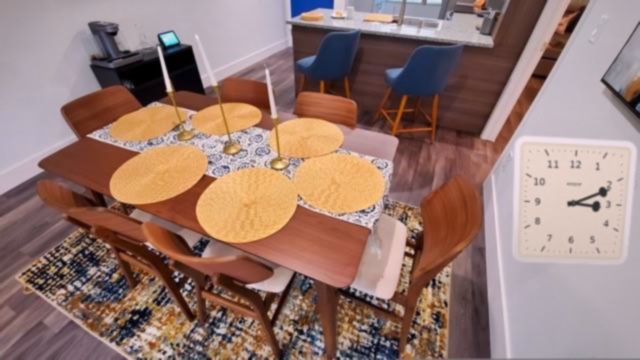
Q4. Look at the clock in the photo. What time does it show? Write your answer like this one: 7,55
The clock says 3,11
